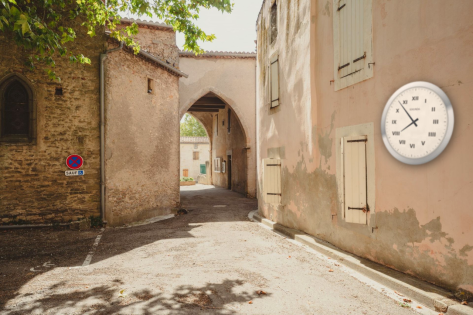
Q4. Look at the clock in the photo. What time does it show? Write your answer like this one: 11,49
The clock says 7,53
